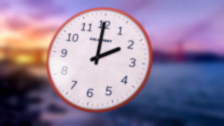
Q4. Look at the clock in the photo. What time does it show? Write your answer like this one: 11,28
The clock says 2,00
